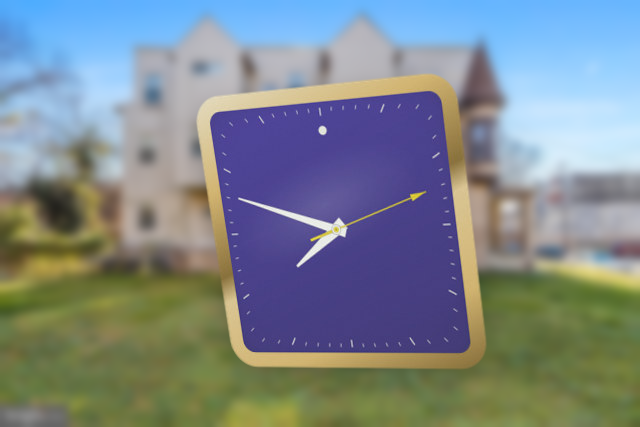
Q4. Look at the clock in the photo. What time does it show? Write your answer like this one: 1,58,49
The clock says 7,48,12
